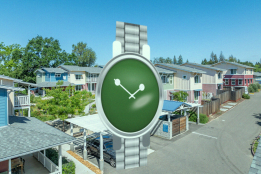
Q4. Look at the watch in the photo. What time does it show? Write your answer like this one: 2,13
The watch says 1,51
